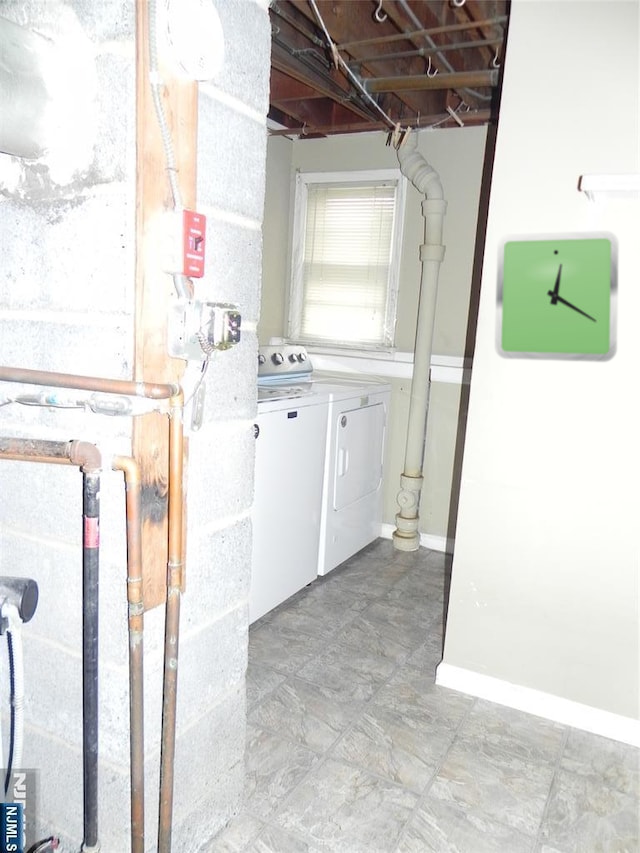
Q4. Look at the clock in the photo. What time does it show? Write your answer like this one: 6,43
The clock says 12,20
